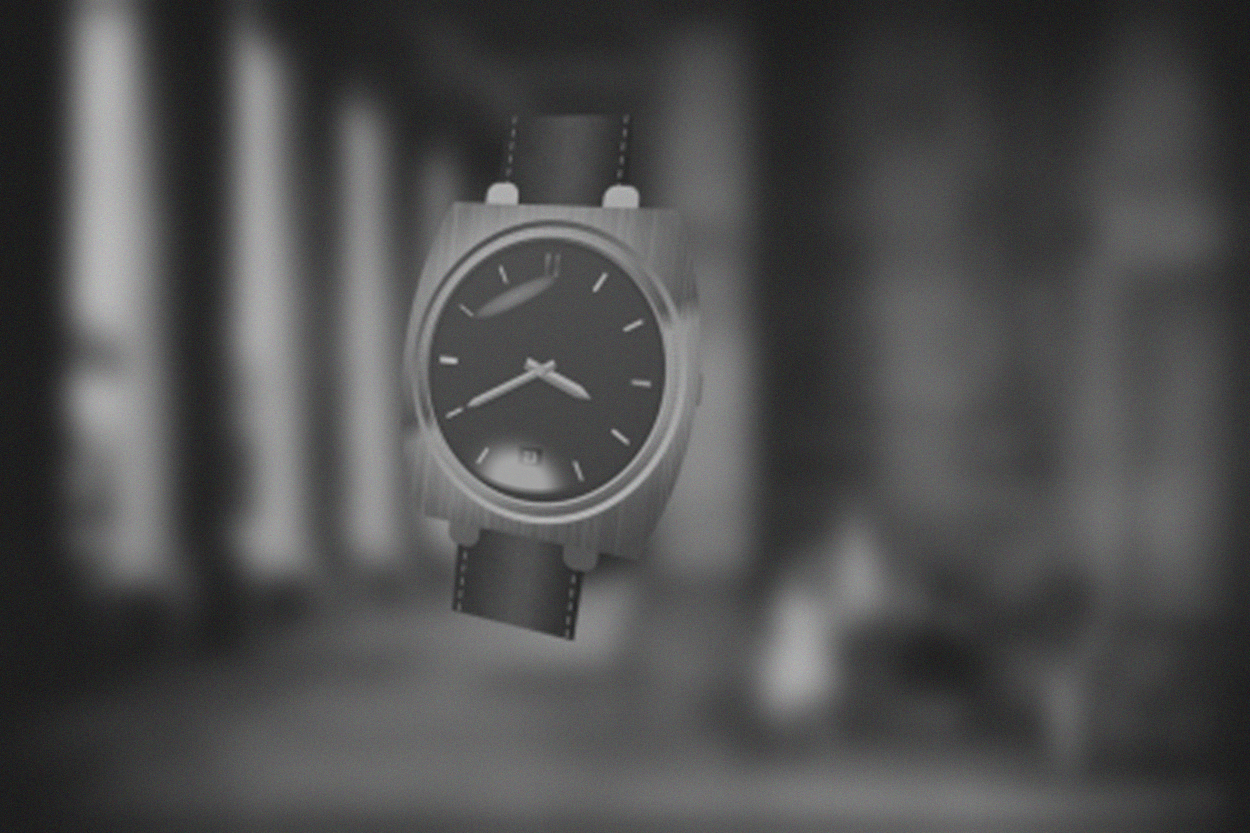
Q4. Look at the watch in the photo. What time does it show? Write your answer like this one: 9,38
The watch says 3,40
